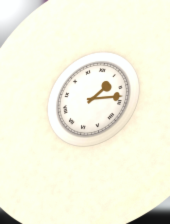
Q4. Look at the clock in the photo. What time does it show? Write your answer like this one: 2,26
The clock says 1,13
